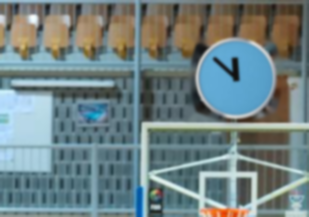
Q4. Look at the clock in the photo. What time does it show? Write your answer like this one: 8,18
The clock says 11,52
